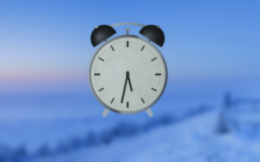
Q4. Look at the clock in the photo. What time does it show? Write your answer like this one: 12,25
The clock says 5,32
